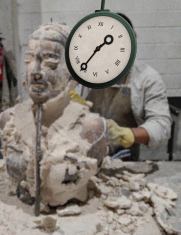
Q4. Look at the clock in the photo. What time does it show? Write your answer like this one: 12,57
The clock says 1,36
